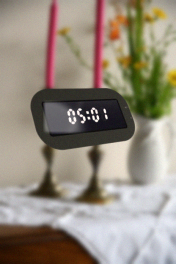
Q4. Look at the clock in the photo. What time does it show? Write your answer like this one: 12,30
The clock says 5,01
